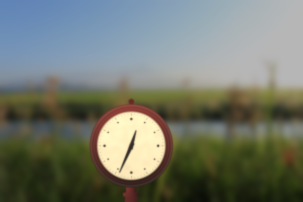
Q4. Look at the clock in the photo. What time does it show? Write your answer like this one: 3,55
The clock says 12,34
